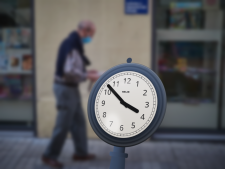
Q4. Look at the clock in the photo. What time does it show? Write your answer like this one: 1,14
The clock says 3,52
